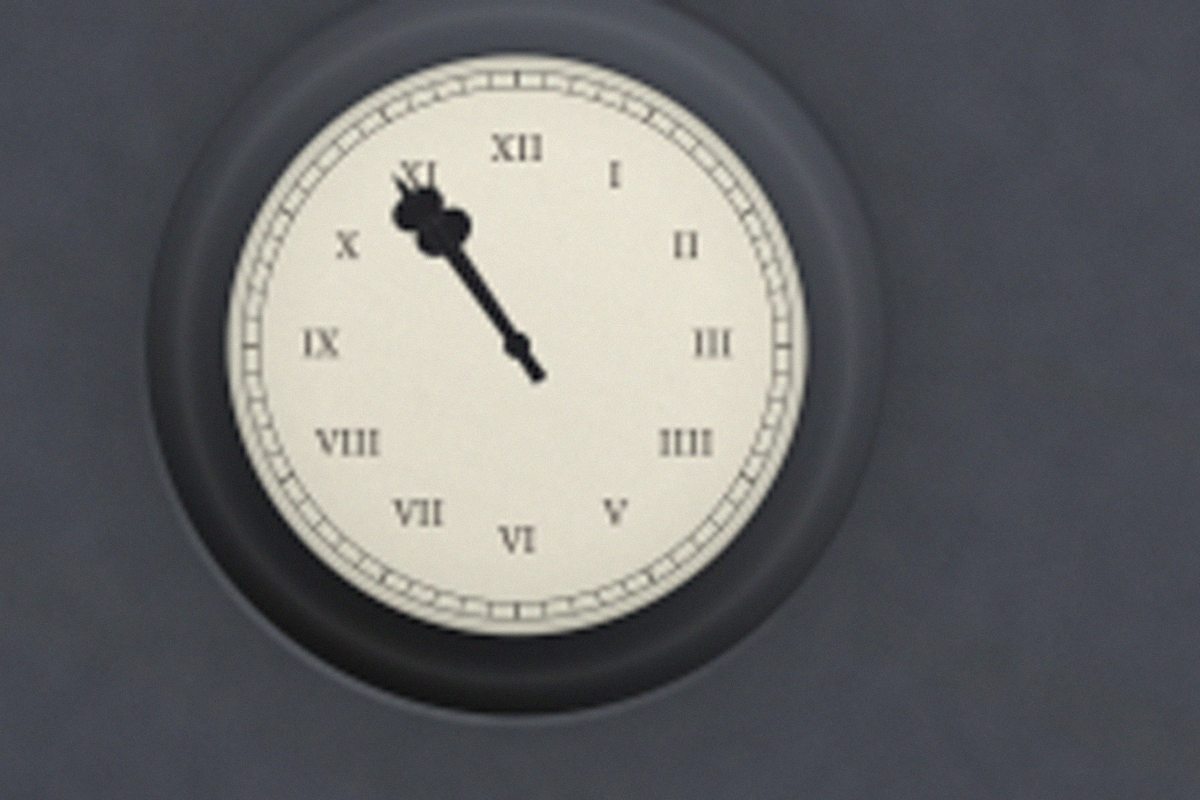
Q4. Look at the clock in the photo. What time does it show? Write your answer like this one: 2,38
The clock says 10,54
